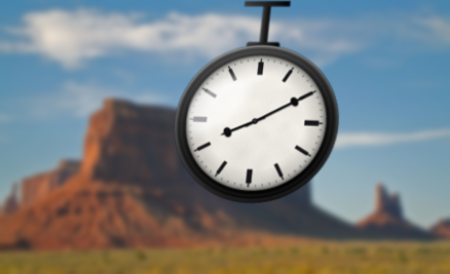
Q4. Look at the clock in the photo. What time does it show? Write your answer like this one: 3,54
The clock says 8,10
